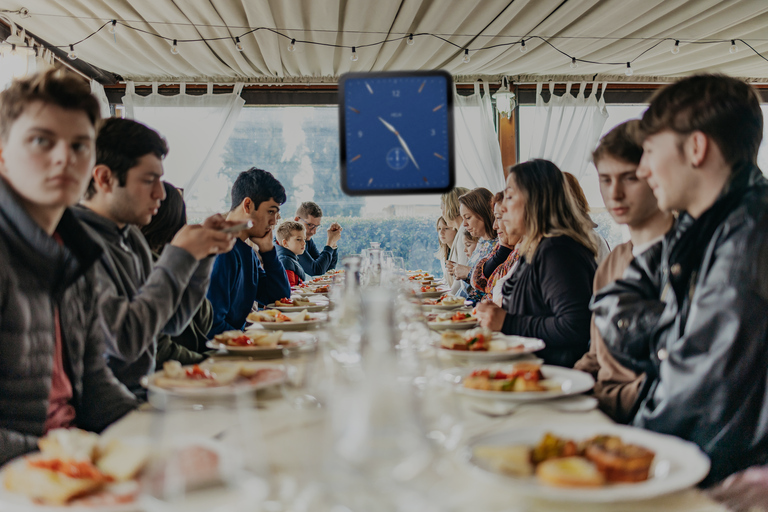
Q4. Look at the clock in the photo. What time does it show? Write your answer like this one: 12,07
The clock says 10,25
